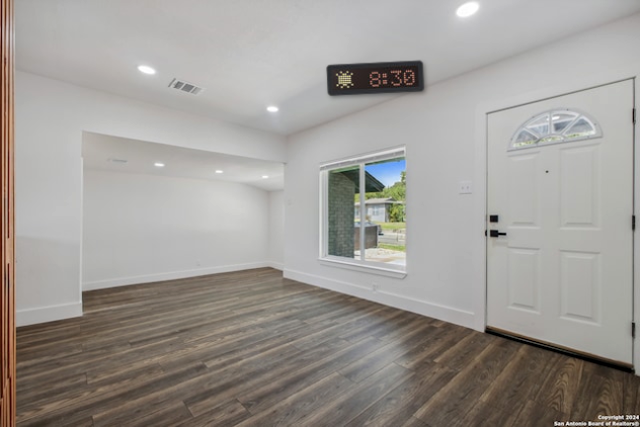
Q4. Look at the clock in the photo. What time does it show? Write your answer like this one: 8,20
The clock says 8,30
